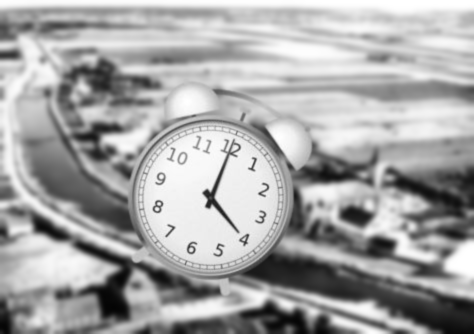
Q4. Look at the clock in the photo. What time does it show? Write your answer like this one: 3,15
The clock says 4,00
